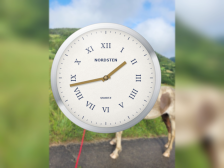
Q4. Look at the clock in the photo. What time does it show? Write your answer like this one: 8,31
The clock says 1,43
